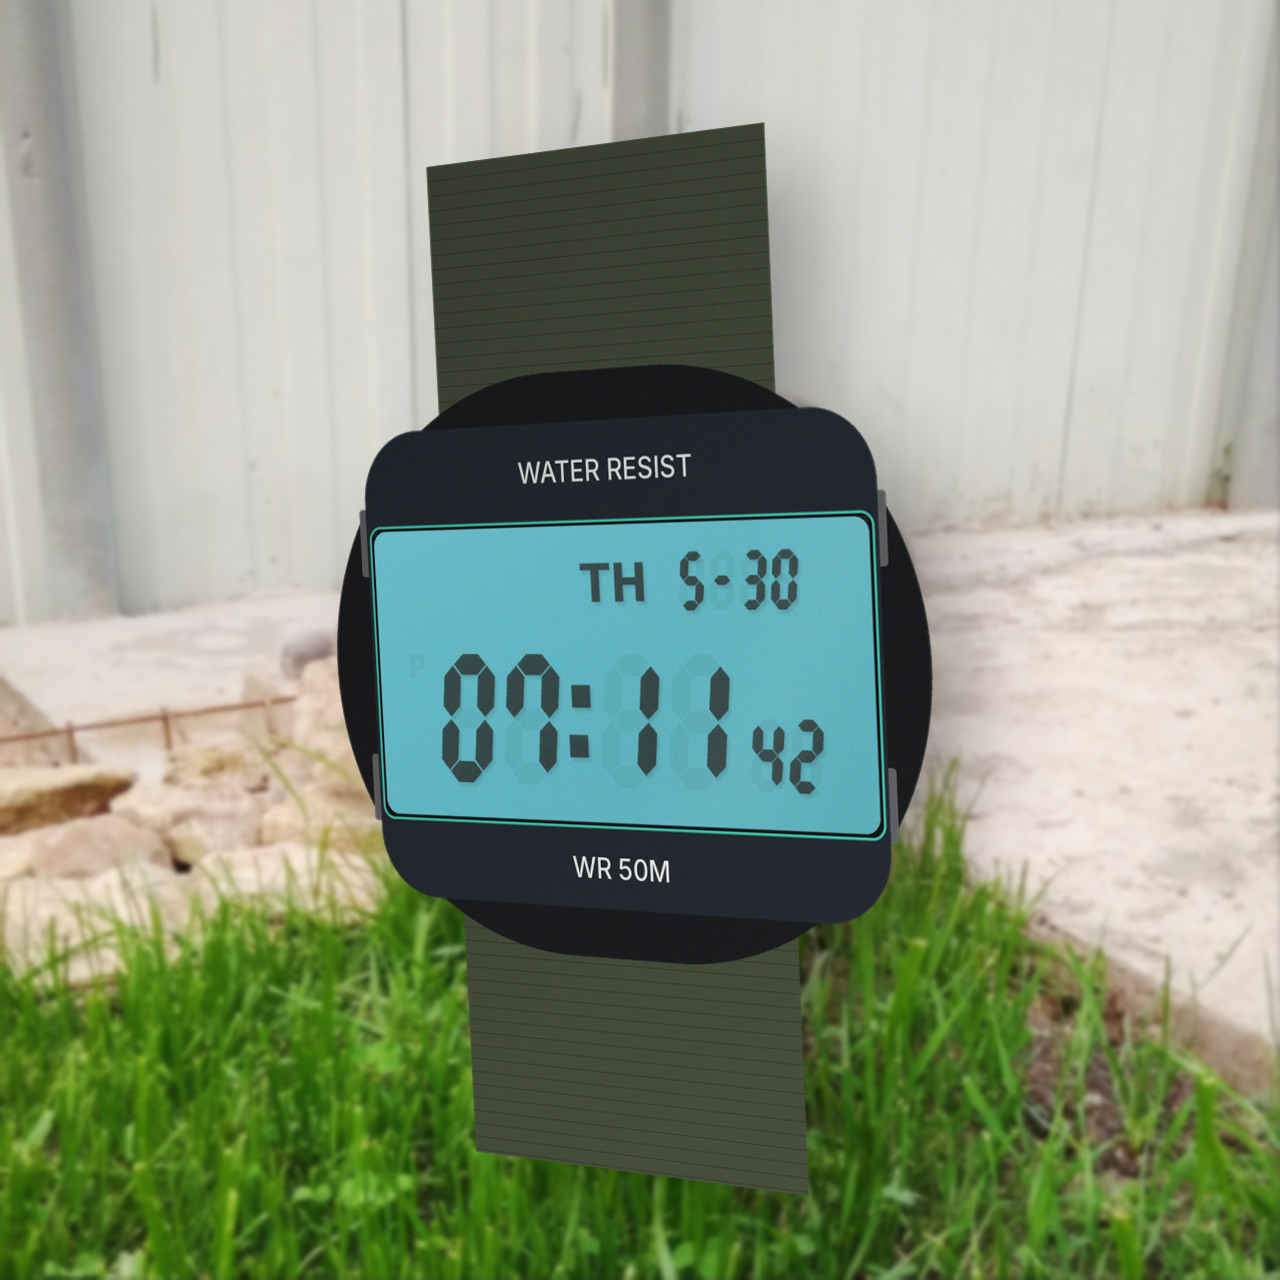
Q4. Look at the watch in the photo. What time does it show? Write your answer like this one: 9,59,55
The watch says 7,11,42
